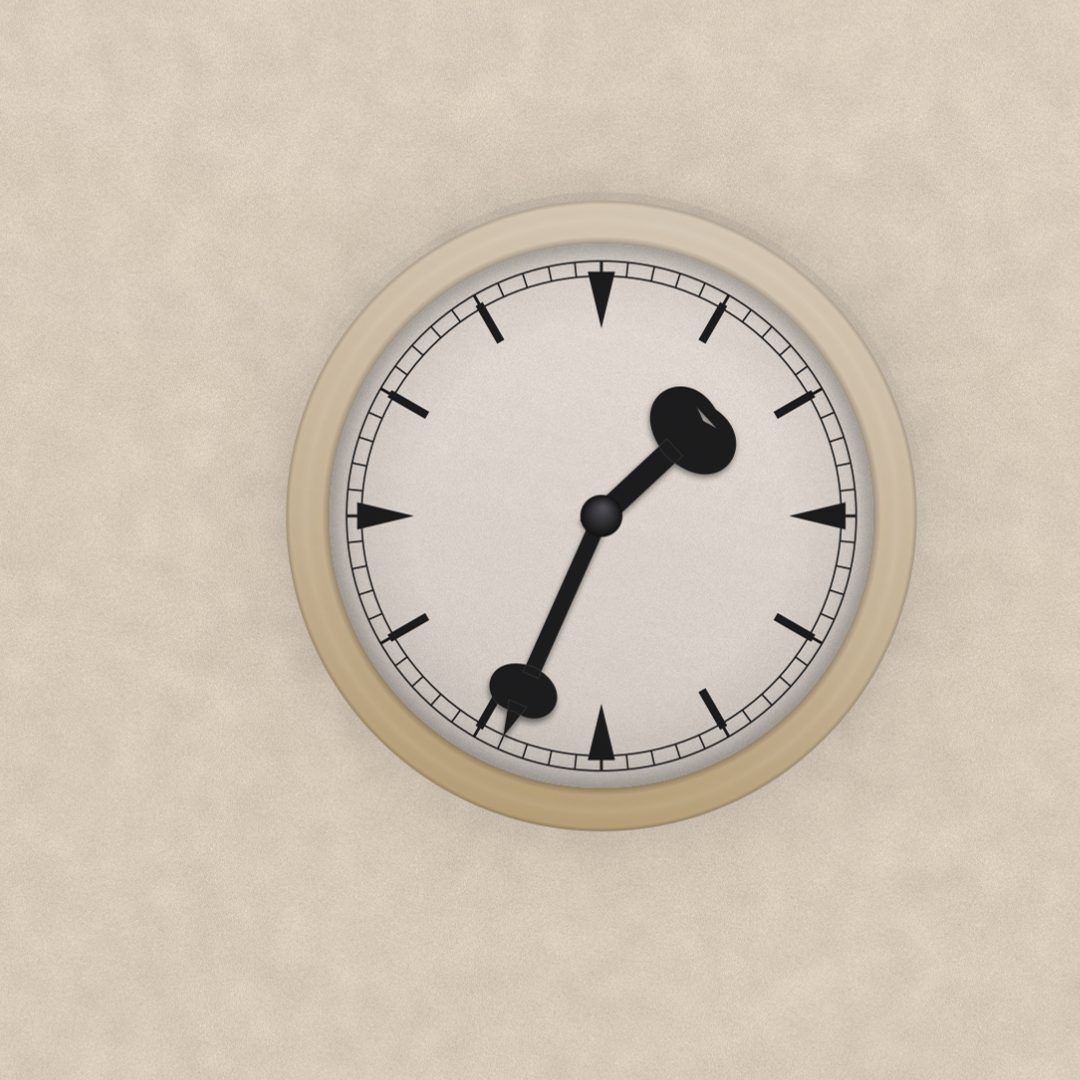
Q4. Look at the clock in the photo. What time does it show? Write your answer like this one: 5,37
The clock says 1,34
